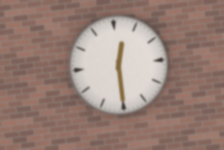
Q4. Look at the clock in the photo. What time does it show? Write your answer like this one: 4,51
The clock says 12,30
